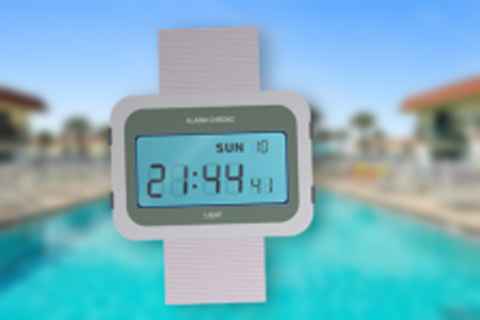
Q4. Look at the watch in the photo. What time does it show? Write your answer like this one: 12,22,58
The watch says 21,44,41
